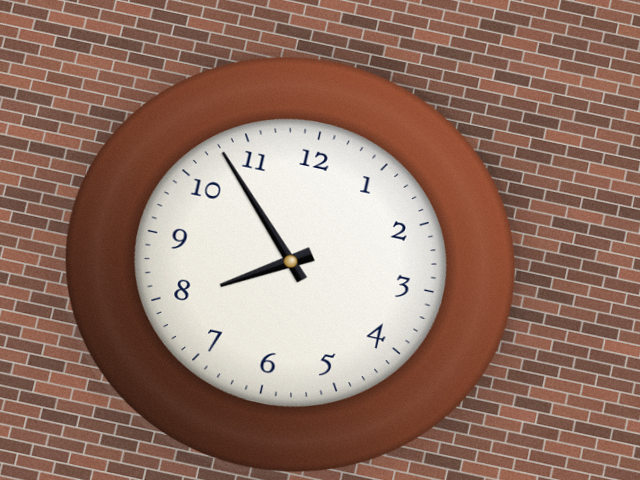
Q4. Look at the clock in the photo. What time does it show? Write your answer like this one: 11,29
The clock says 7,53
